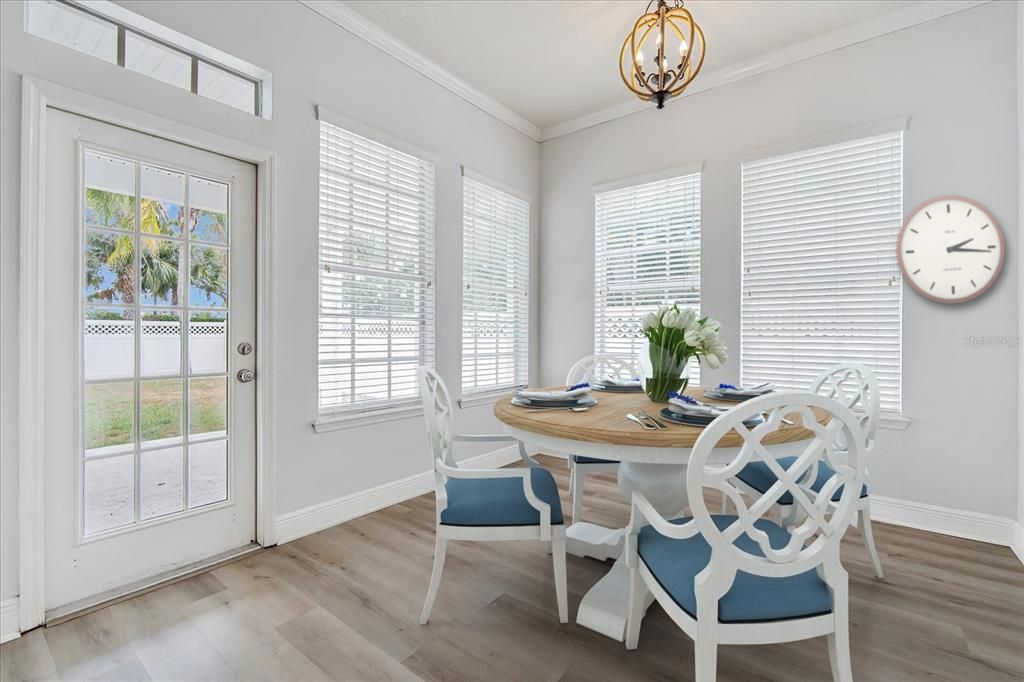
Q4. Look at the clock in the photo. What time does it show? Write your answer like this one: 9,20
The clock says 2,16
